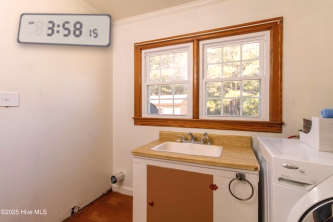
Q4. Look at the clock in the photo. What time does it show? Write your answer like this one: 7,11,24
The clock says 3,58,15
